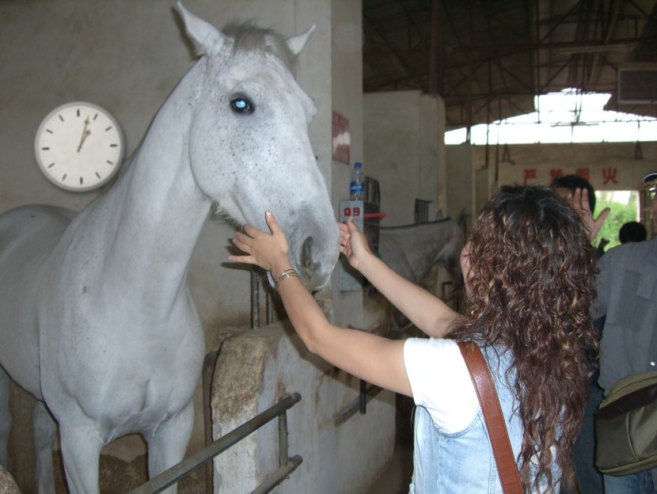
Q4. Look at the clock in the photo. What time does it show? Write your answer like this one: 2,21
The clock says 1,03
